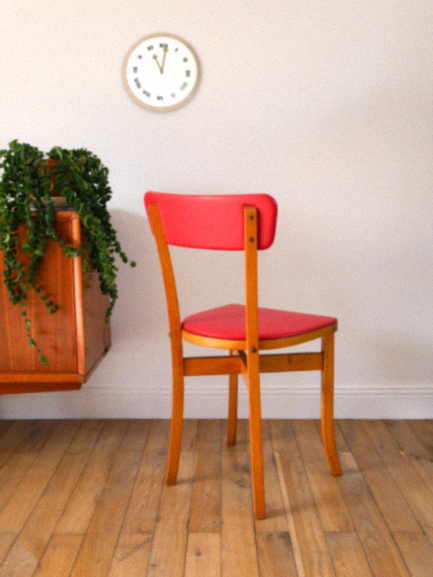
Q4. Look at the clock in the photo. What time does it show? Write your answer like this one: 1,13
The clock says 11,01
